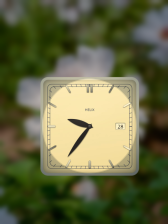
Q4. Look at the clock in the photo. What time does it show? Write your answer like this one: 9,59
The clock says 9,36
